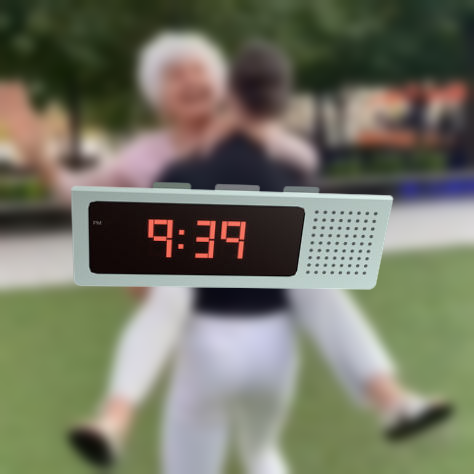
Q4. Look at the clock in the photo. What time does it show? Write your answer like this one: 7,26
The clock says 9,39
